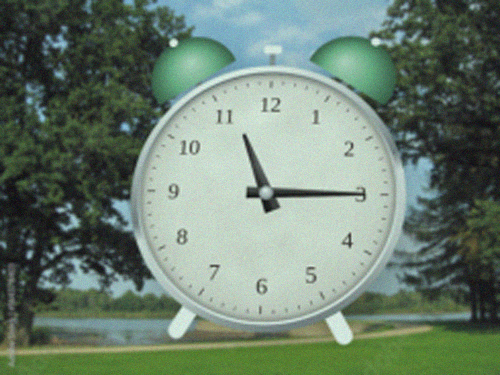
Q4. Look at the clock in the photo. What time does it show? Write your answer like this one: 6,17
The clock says 11,15
